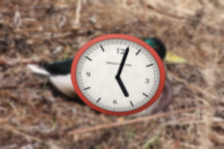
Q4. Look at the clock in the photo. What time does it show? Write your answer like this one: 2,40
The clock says 5,02
